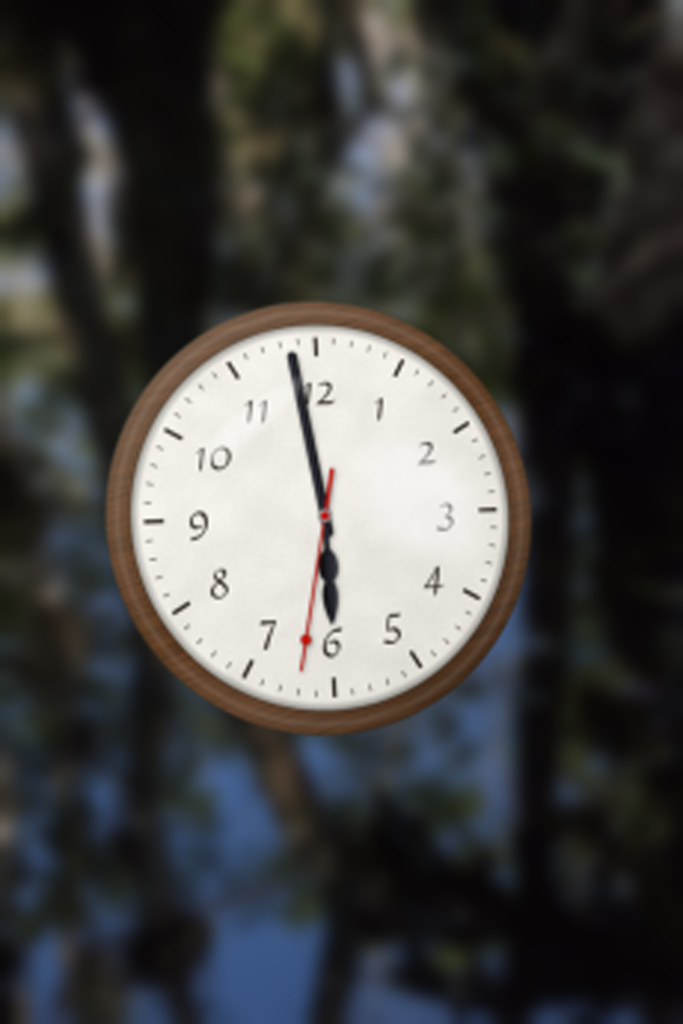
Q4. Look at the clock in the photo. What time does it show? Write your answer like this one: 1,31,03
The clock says 5,58,32
